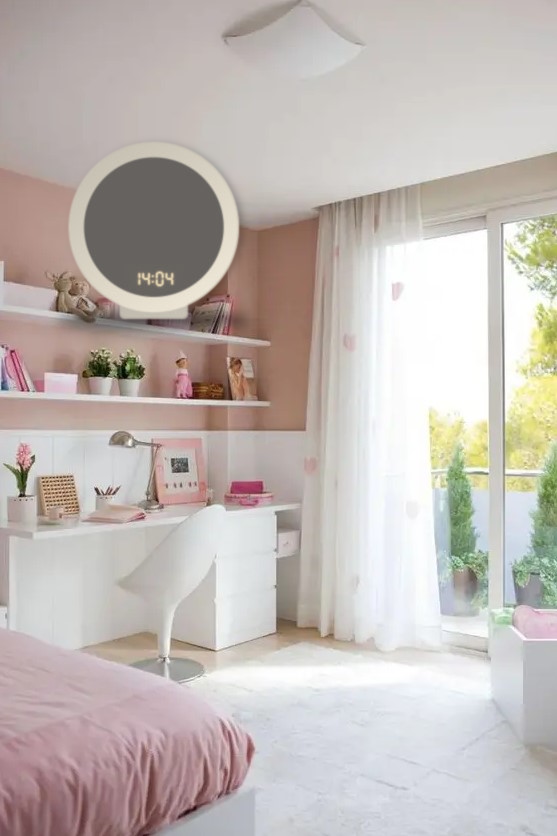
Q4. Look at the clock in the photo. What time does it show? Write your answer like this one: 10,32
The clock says 14,04
